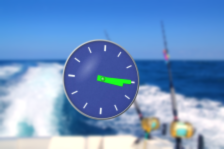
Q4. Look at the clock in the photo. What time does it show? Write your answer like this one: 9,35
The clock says 3,15
